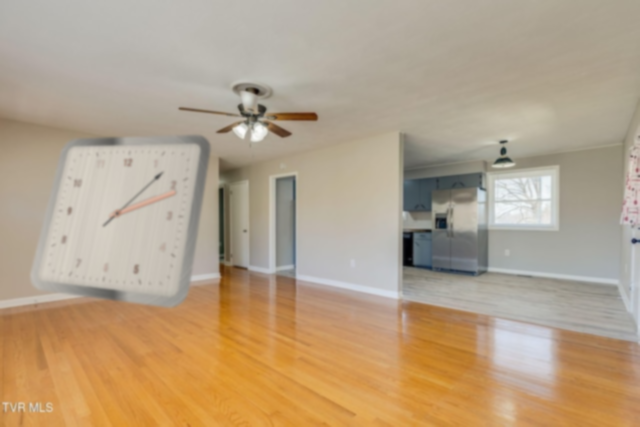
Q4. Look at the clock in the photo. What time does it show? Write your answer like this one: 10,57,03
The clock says 2,11,07
